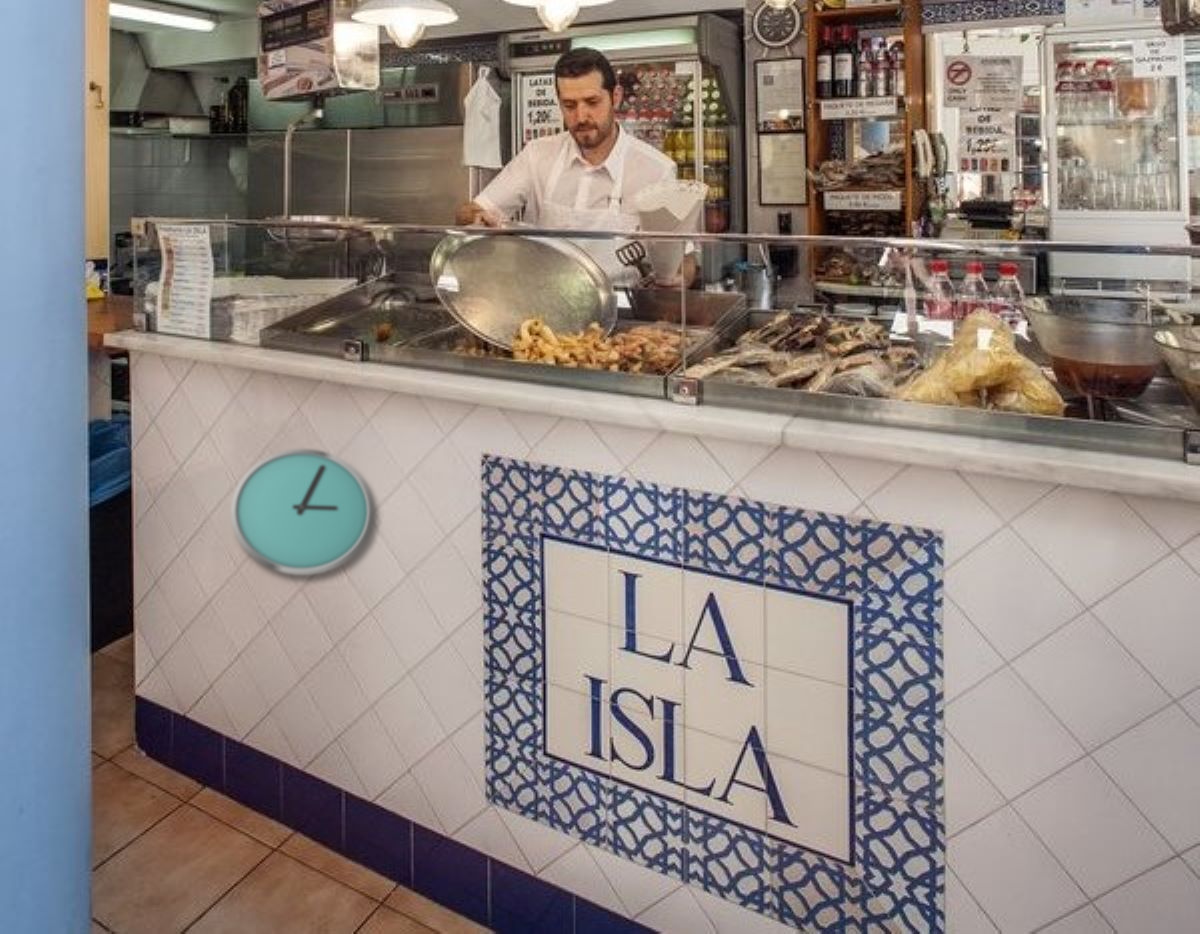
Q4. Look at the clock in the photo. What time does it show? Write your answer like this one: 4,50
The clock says 3,04
